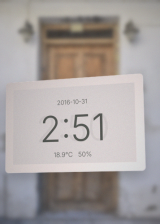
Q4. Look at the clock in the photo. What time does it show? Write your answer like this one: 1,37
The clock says 2,51
